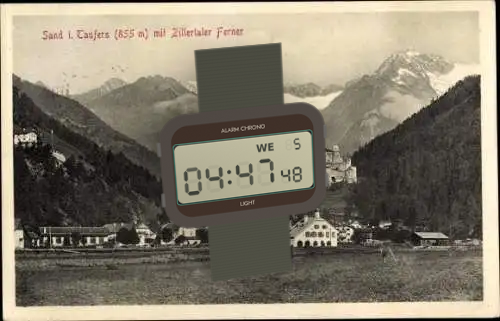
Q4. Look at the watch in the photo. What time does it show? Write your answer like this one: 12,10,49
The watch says 4,47,48
